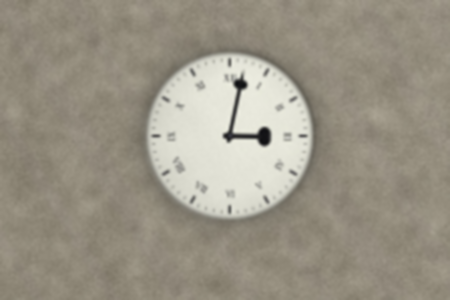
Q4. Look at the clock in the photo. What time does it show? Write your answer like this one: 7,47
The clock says 3,02
